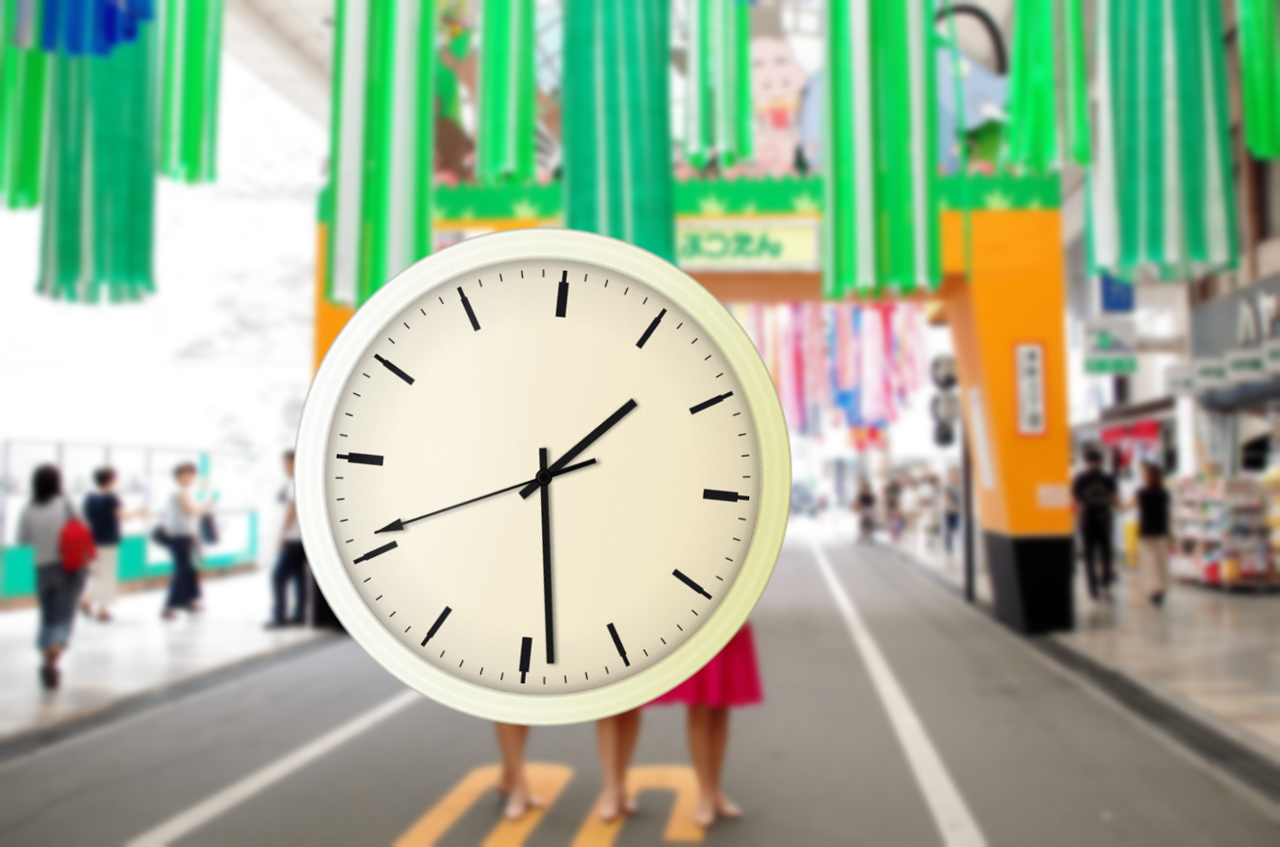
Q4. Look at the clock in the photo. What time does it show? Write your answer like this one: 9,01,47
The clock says 1,28,41
